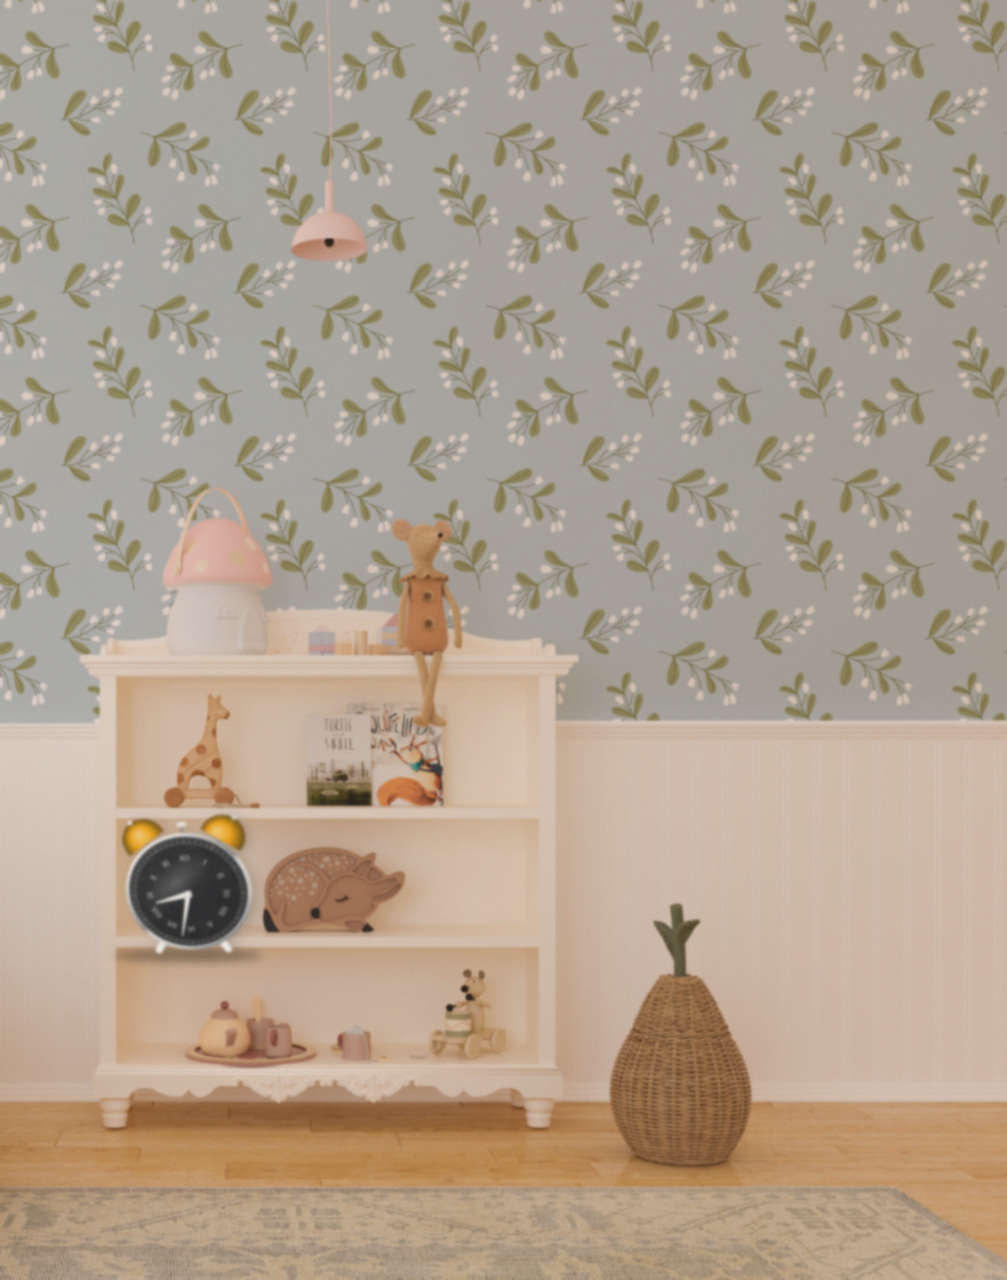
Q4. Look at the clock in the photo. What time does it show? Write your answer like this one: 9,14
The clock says 8,32
